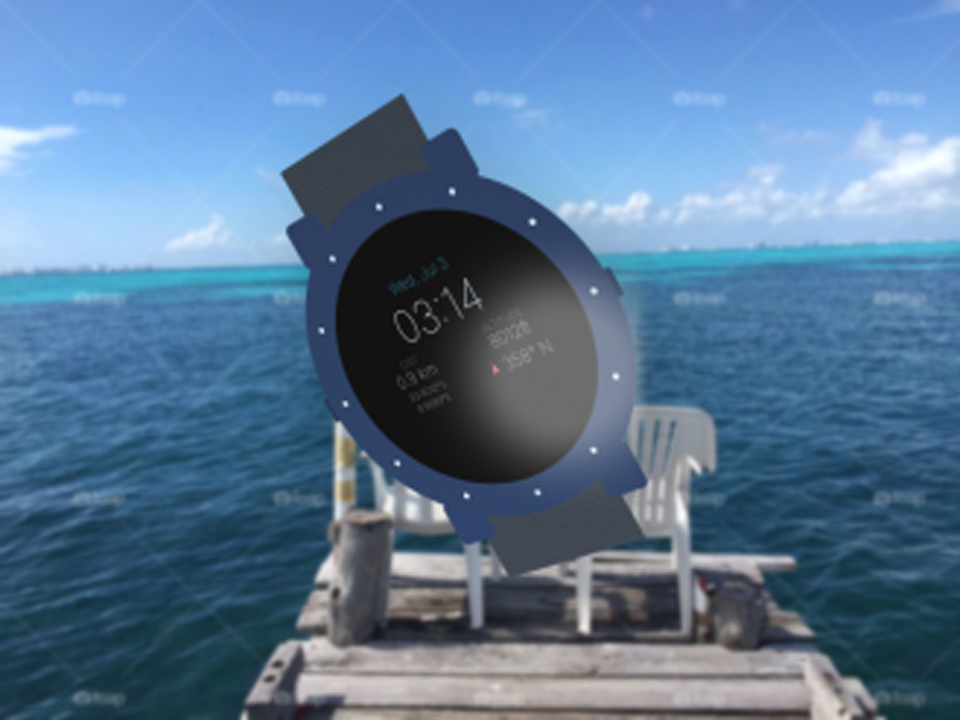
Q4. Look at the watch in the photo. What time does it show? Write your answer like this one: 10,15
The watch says 3,14
